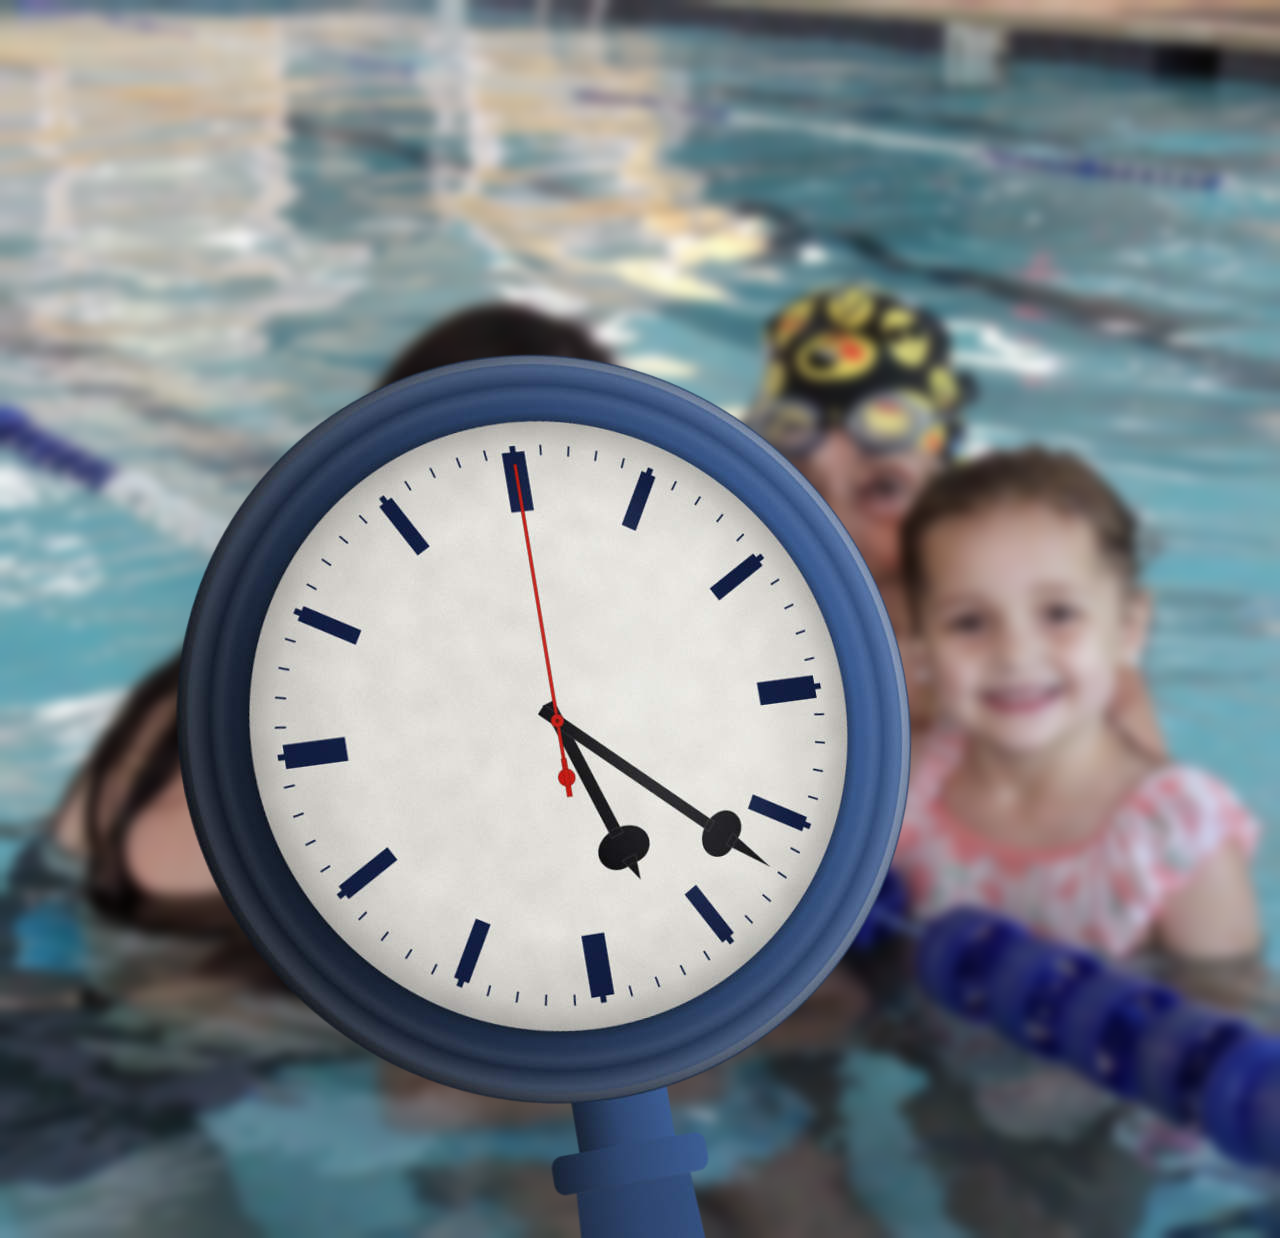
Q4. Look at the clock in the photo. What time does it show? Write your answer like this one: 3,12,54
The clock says 5,22,00
